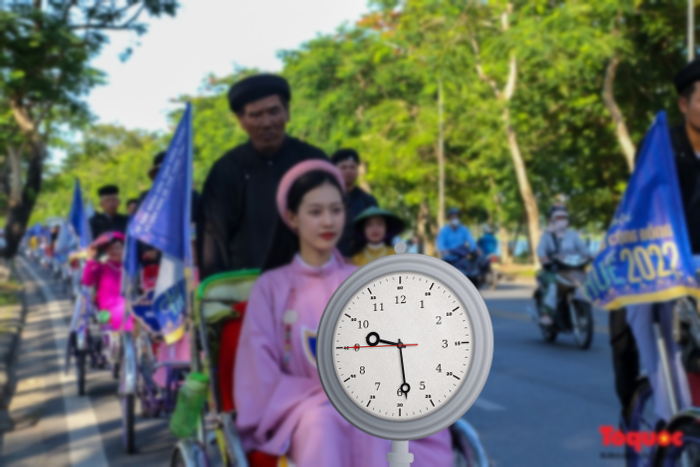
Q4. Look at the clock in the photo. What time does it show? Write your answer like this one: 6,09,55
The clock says 9,28,45
